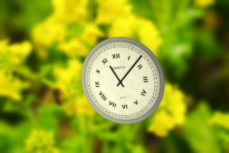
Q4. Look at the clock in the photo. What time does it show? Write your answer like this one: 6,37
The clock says 11,08
